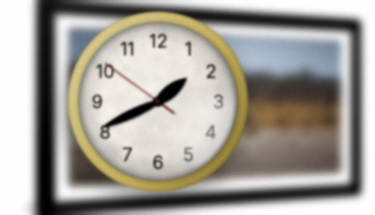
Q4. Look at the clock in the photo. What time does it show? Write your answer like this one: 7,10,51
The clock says 1,40,51
